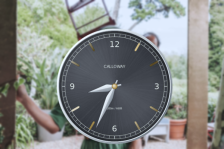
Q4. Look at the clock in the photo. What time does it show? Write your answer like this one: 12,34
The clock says 8,34
